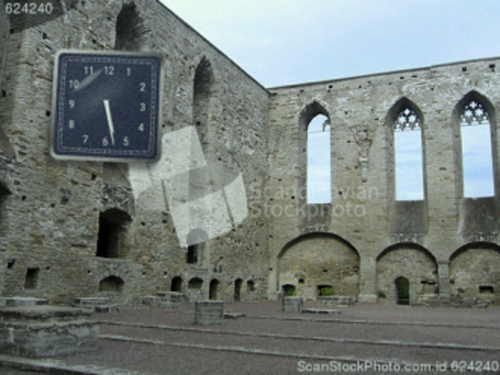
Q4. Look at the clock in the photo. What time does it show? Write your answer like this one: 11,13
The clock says 5,28
